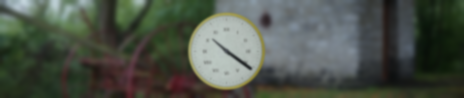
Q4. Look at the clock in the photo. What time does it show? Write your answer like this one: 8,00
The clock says 10,21
